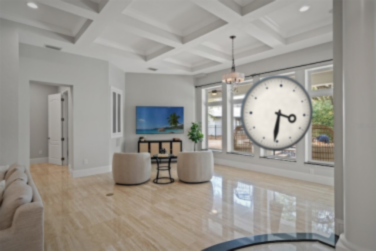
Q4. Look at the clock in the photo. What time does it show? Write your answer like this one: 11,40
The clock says 3,31
